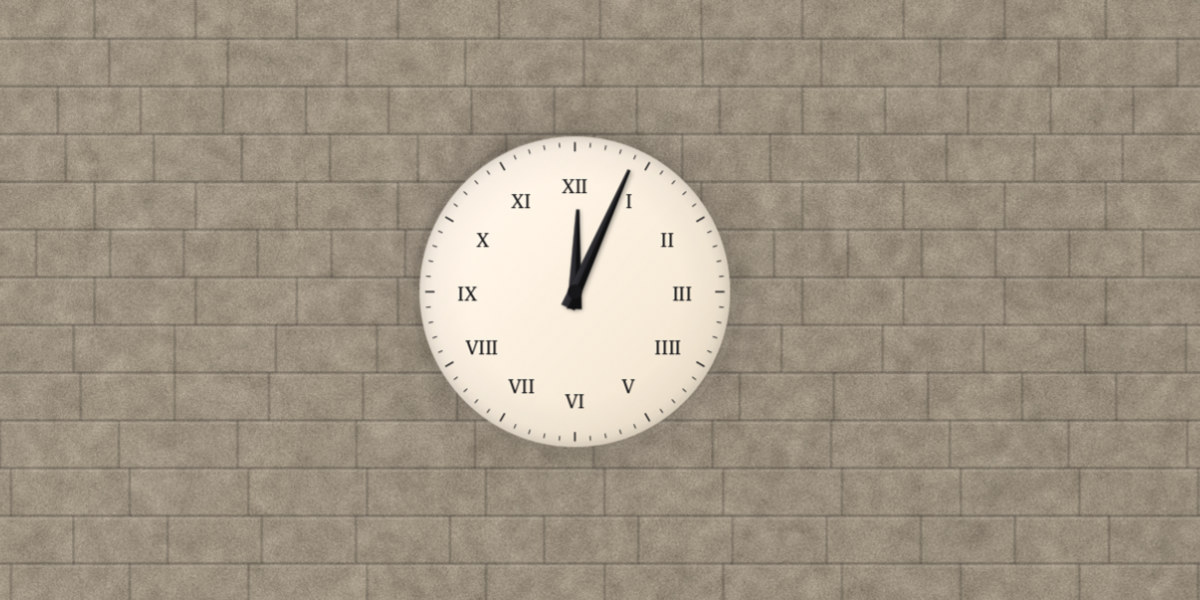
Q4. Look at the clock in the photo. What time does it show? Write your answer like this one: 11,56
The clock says 12,04
